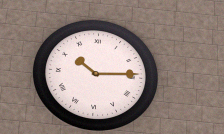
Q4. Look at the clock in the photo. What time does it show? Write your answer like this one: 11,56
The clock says 10,14
